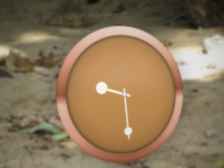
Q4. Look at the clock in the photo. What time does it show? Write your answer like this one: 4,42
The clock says 9,29
